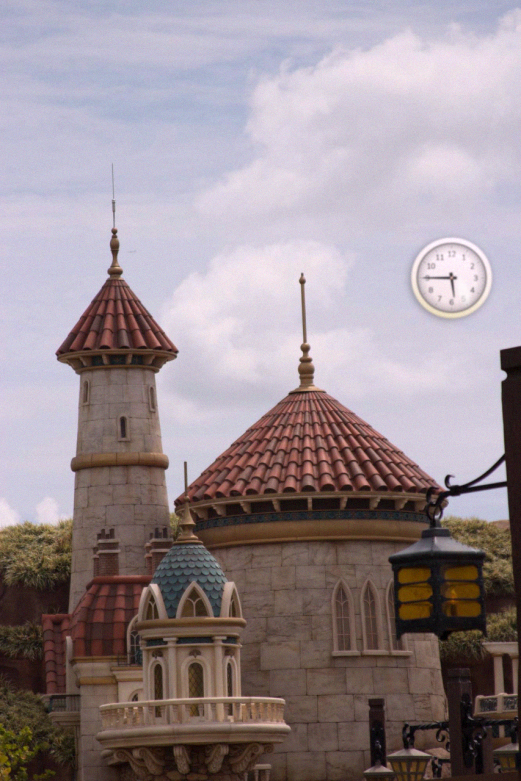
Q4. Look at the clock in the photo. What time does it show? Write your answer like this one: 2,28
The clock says 5,45
